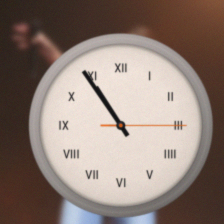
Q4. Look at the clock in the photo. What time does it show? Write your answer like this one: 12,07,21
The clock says 10,54,15
